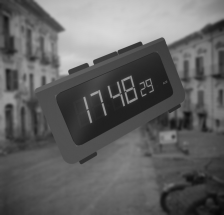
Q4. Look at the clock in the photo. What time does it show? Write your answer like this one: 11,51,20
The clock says 17,48,29
